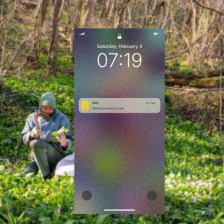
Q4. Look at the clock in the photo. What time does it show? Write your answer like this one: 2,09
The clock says 7,19
